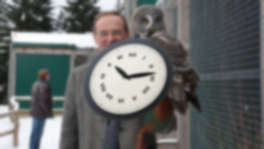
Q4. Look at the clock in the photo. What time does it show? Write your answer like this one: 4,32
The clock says 10,13
